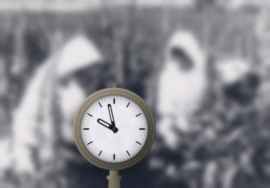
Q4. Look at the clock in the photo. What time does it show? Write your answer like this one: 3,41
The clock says 9,58
